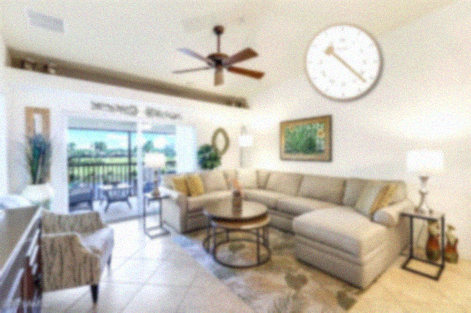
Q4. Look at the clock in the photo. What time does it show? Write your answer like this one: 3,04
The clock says 10,22
